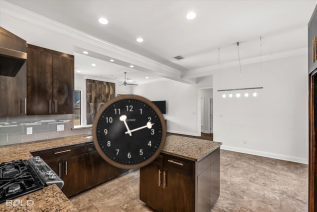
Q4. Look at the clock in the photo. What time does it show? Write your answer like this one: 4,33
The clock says 11,12
